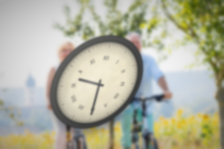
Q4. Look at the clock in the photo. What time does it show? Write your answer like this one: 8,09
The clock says 9,30
